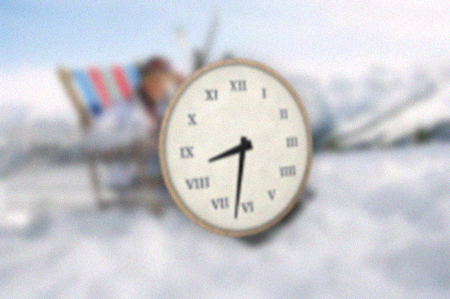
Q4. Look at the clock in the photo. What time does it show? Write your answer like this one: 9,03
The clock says 8,32
